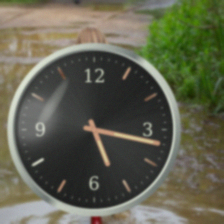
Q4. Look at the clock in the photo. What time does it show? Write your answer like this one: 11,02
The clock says 5,17
